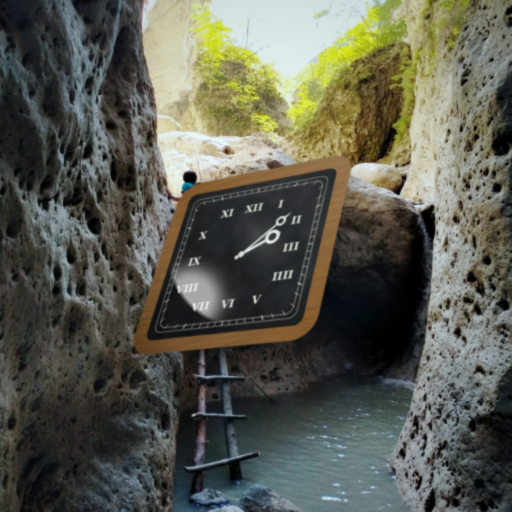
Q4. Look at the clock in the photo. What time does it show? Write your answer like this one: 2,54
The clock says 2,08
